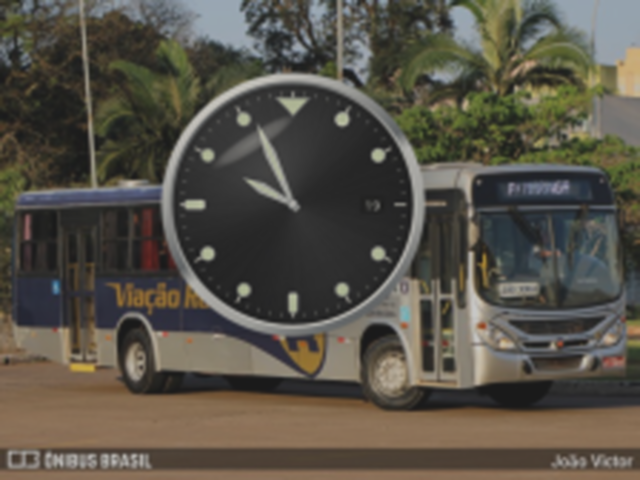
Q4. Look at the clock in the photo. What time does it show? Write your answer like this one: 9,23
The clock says 9,56
